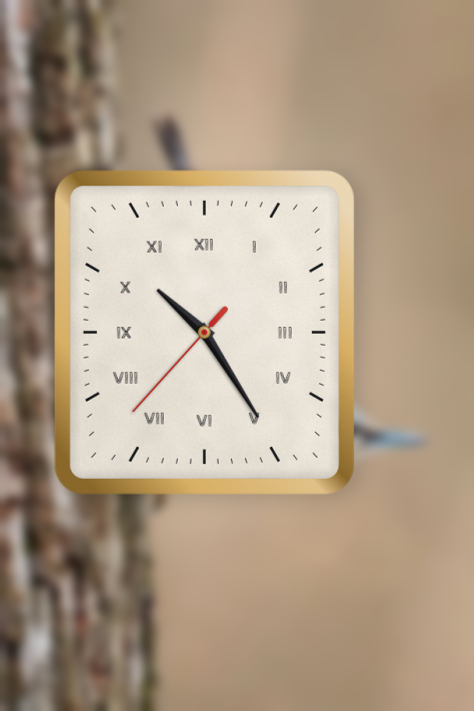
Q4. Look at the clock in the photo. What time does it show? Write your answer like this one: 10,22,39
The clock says 10,24,37
